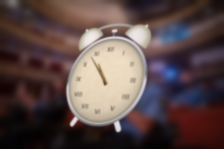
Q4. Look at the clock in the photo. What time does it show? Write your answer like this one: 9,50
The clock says 10,53
